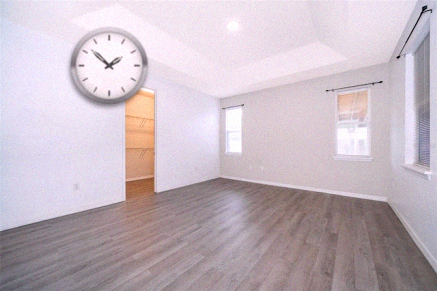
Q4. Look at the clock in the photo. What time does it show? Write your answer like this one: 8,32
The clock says 1,52
